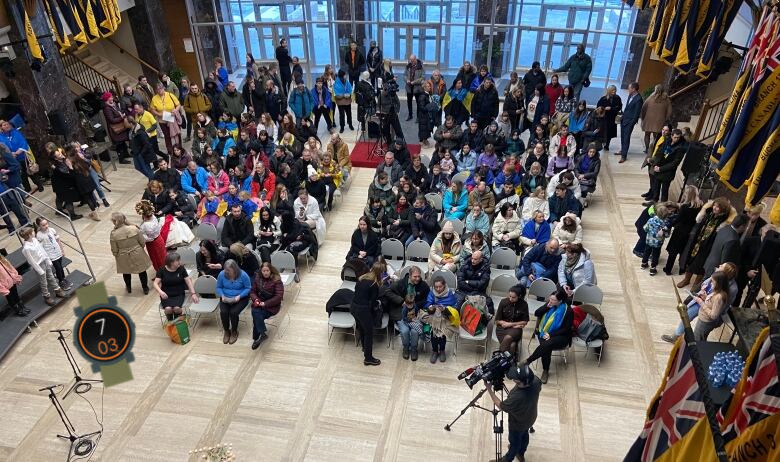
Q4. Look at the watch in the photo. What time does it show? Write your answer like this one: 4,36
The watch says 7,03
